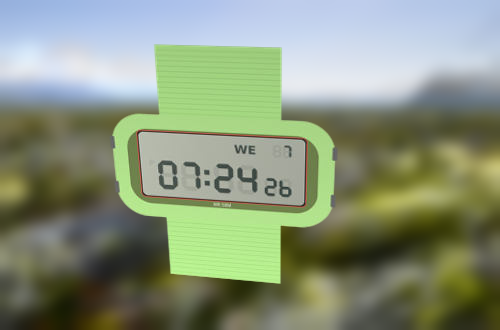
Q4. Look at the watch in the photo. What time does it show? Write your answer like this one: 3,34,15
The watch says 7,24,26
